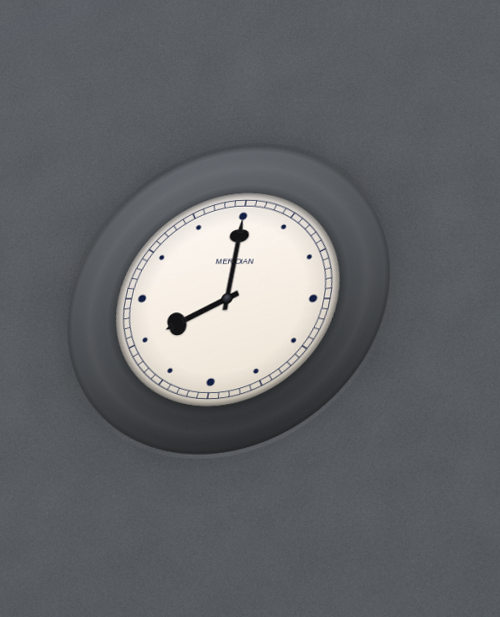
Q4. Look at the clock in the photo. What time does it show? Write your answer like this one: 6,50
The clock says 8,00
